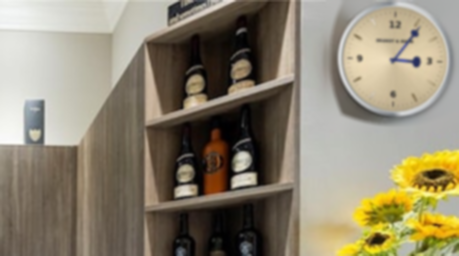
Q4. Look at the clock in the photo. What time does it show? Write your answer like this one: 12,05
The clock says 3,06
